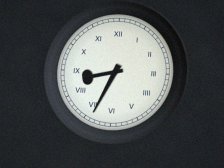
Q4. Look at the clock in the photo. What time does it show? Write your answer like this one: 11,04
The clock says 8,34
